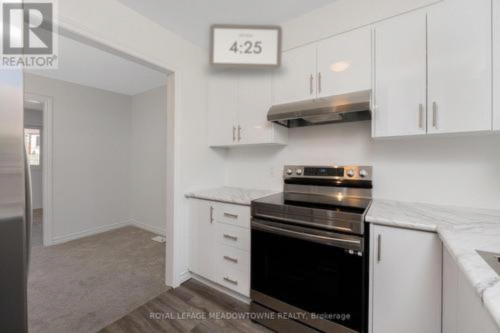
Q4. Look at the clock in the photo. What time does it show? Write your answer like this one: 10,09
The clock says 4,25
